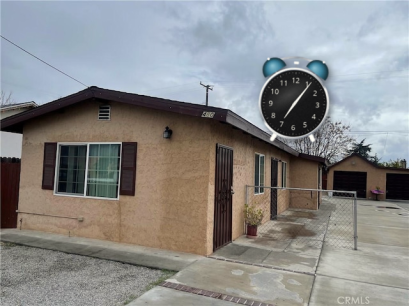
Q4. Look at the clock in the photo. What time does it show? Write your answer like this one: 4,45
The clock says 7,06
